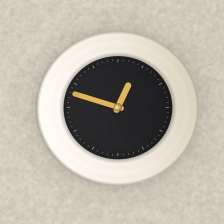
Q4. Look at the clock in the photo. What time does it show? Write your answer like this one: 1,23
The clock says 12,48
